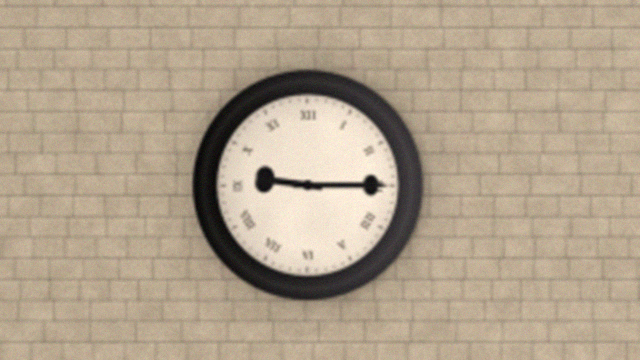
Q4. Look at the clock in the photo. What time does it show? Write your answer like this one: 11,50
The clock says 9,15
